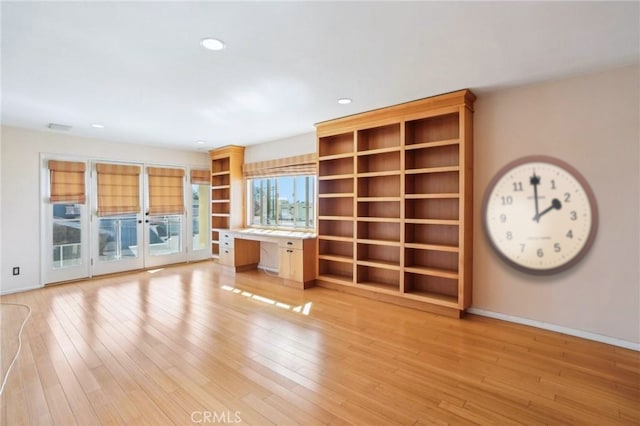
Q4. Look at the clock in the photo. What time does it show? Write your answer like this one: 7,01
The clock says 2,00
